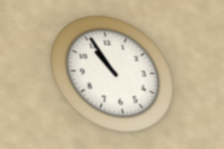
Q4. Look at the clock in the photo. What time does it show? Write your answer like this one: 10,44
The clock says 10,56
